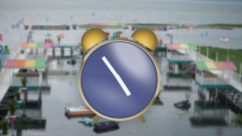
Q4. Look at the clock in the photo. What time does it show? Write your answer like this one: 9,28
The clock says 4,54
